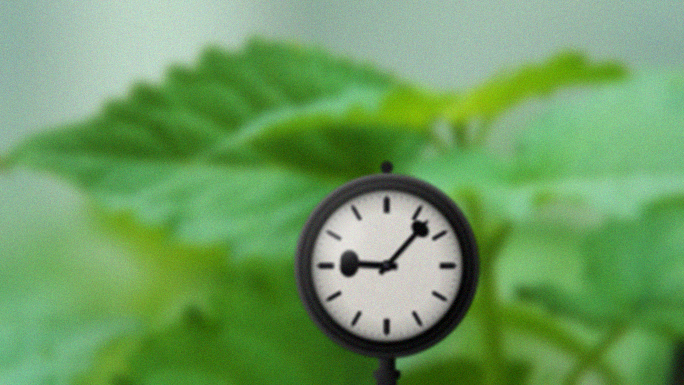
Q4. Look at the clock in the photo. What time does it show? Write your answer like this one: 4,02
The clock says 9,07
